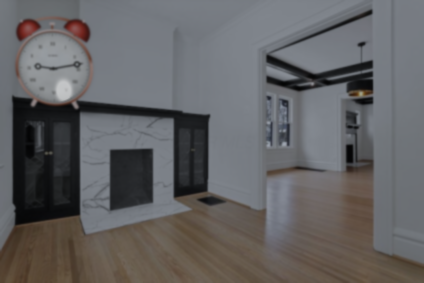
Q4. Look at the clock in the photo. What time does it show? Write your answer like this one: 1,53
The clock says 9,13
